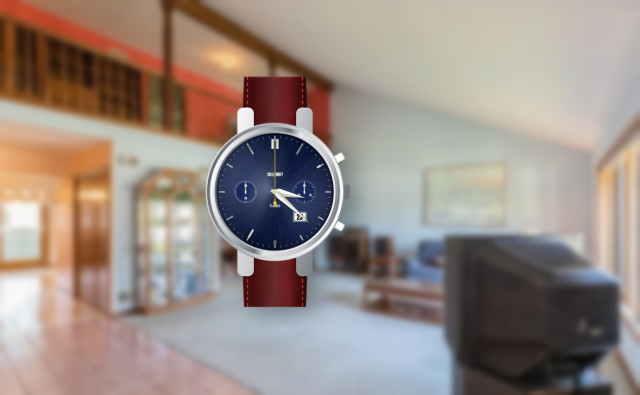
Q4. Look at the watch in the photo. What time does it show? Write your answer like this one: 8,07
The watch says 3,22
